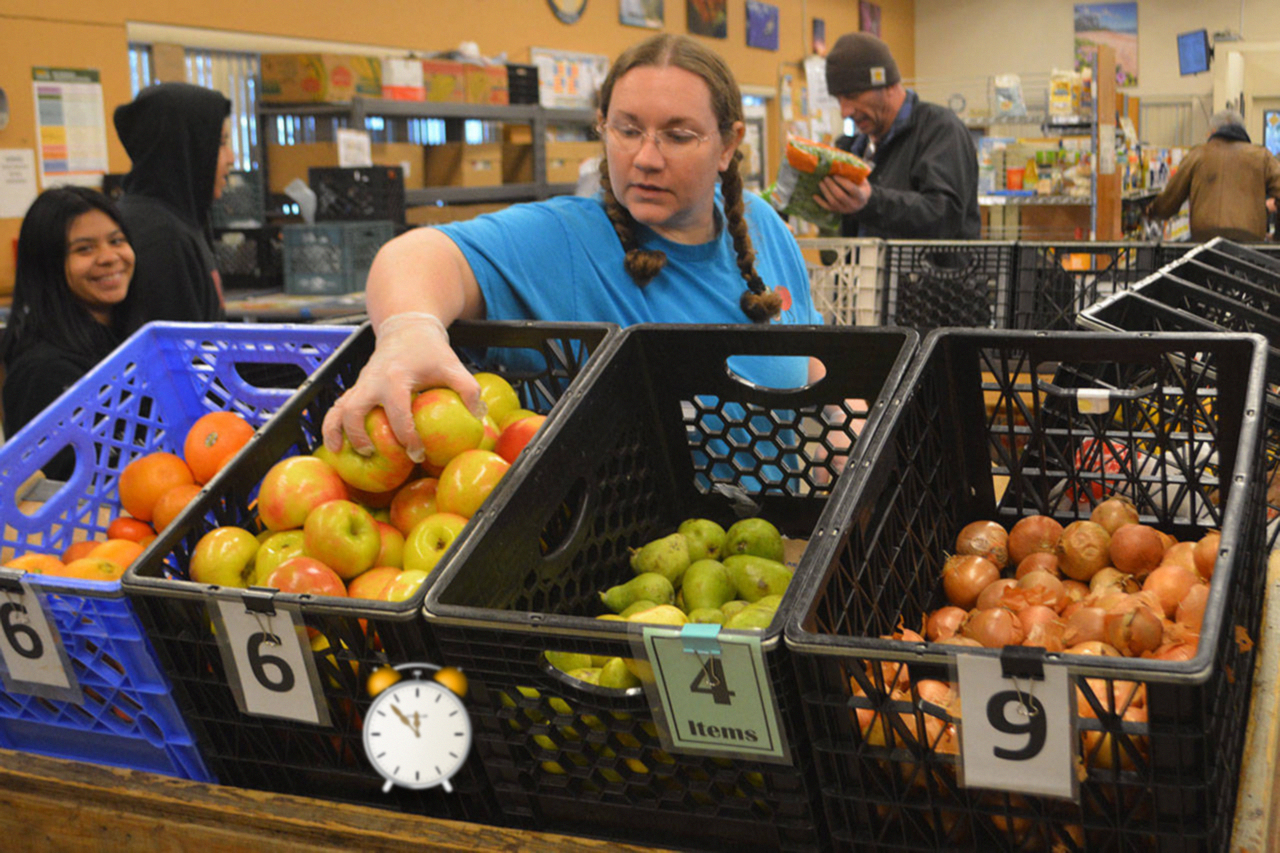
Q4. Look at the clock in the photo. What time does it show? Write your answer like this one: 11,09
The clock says 11,53
